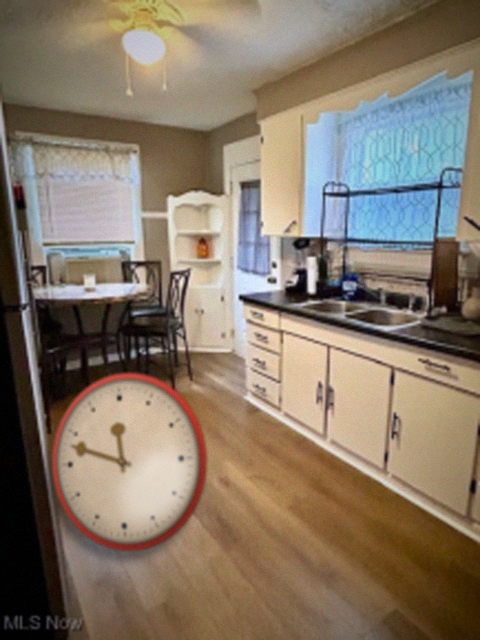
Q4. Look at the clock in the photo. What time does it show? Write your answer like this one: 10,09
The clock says 11,48
